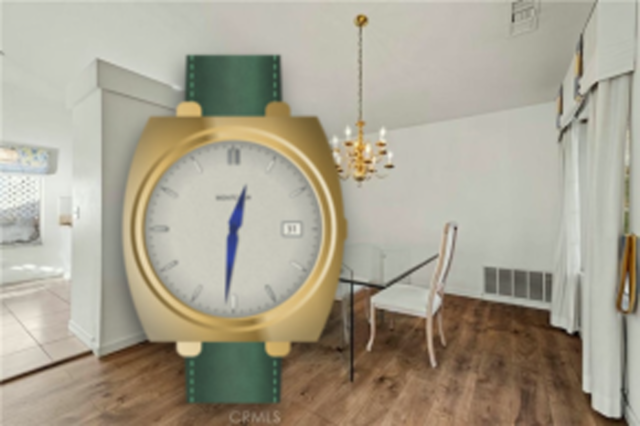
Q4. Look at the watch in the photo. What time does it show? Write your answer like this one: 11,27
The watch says 12,31
